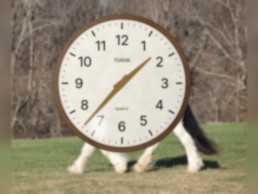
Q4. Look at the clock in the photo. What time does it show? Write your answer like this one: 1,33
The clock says 1,37
